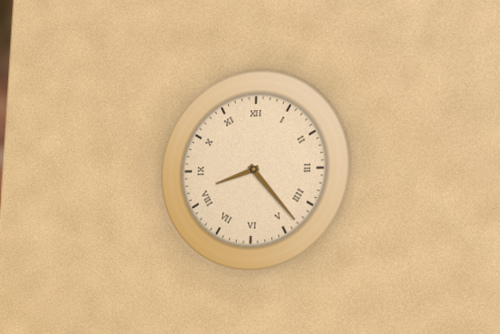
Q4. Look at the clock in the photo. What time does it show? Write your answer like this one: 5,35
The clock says 8,23
